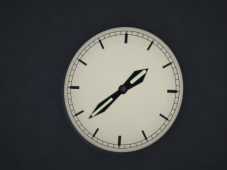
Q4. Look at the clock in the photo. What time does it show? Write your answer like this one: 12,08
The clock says 1,38
